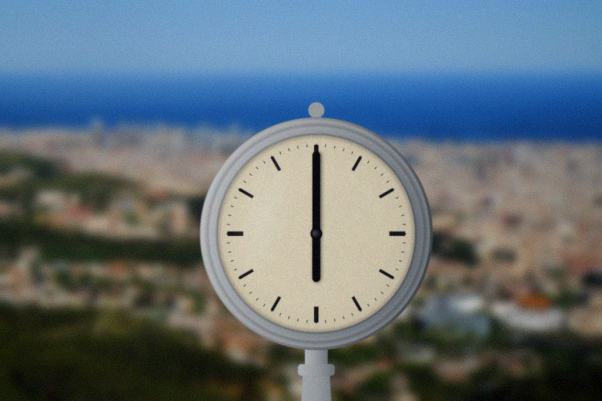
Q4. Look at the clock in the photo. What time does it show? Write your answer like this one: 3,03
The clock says 6,00
